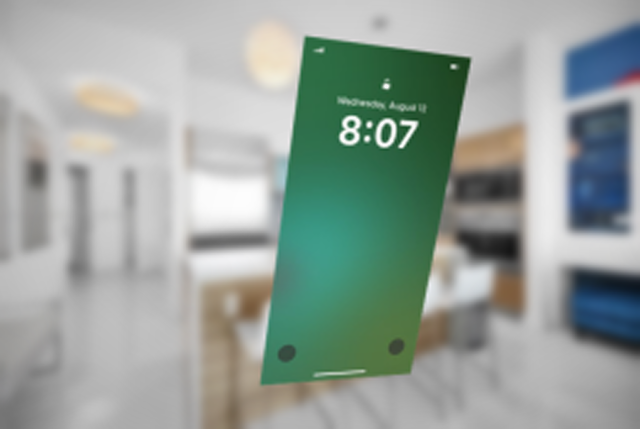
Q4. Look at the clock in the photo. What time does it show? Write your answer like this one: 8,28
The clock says 8,07
